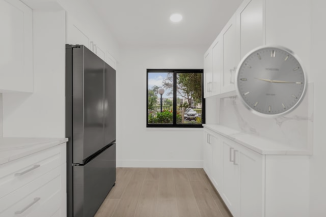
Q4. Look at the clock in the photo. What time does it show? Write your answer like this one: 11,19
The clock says 9,15
